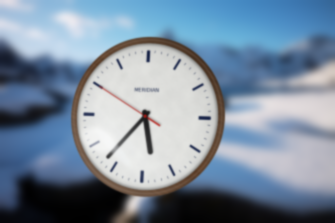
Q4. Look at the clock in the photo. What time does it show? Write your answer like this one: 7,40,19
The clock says 5,36,50
